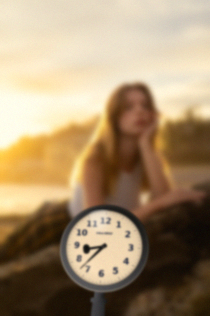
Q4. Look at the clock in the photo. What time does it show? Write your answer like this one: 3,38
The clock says 8,37
